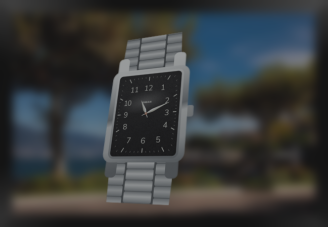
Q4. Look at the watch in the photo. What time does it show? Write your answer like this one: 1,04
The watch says 11,11
